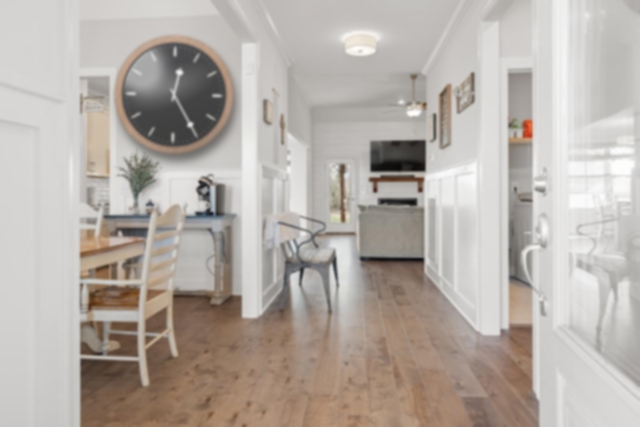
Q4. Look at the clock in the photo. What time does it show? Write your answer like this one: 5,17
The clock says 12,25
